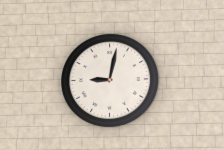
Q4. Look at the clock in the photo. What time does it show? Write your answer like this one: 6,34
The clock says 9,02
